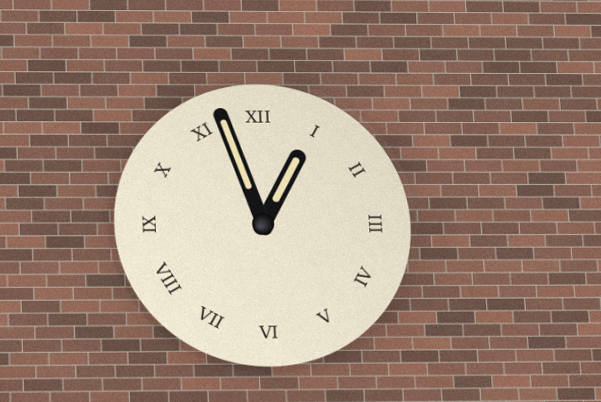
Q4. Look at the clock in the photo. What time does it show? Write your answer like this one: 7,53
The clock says 12,57
